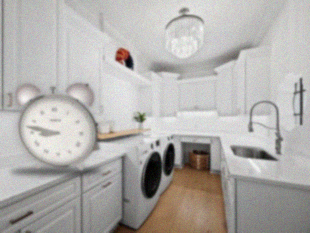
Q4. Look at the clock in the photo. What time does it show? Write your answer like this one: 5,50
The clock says 8,47
